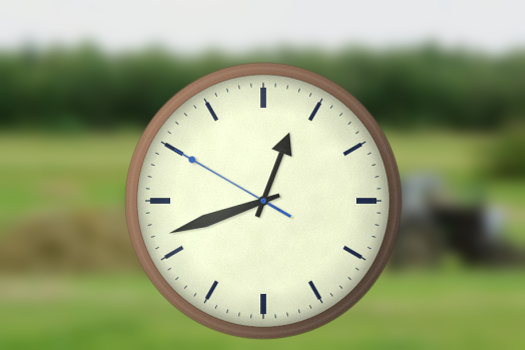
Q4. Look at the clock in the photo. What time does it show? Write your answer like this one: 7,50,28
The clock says 12,41,50
